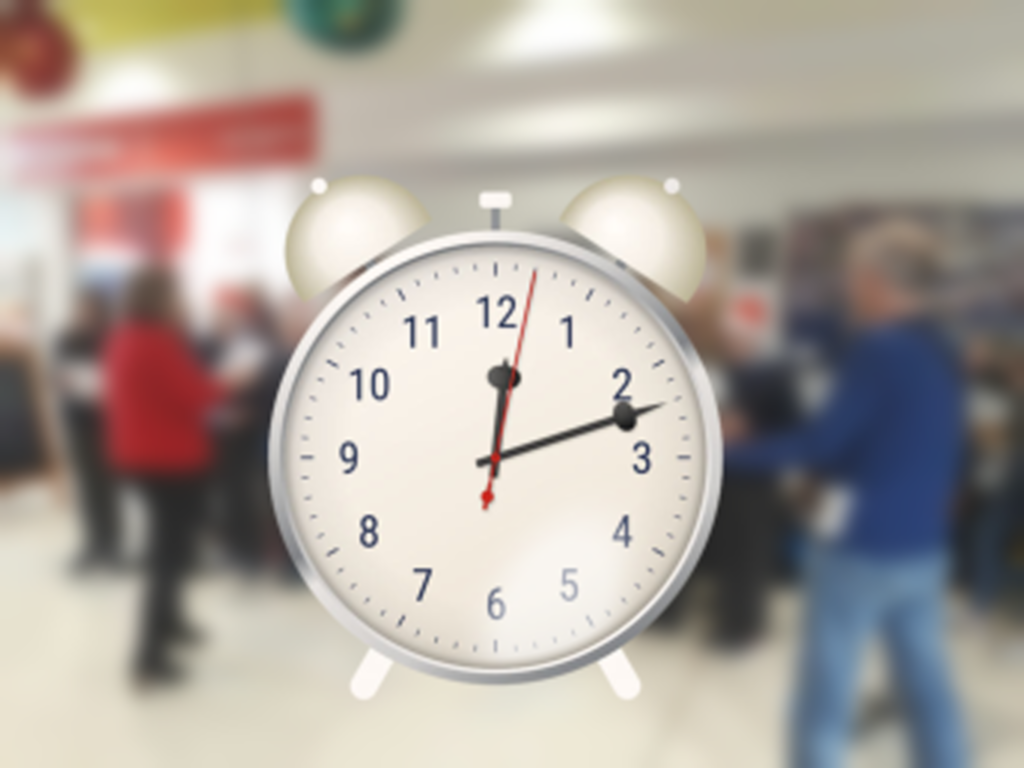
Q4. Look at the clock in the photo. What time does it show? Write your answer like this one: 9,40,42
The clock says 12,12,02
